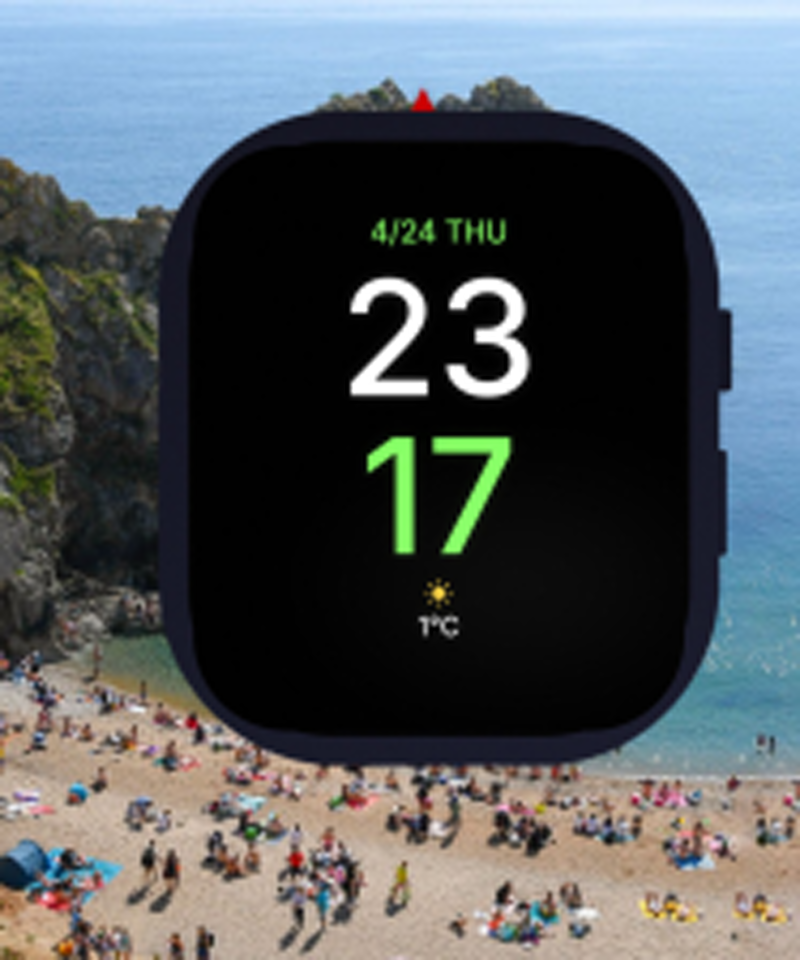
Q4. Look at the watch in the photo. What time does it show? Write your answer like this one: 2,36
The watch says 23,17
